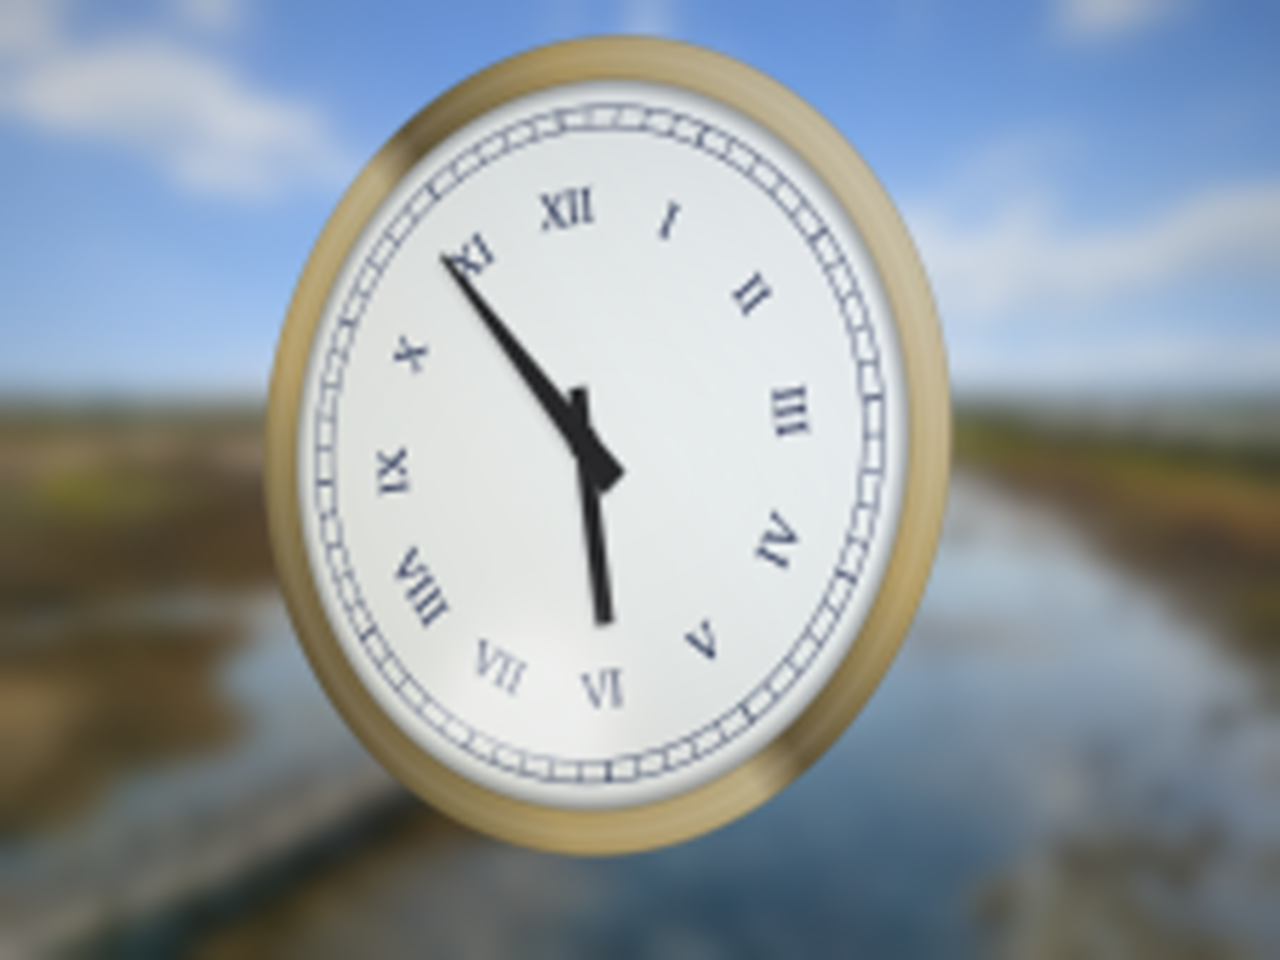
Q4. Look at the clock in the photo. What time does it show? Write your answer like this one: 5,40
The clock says 5,54
